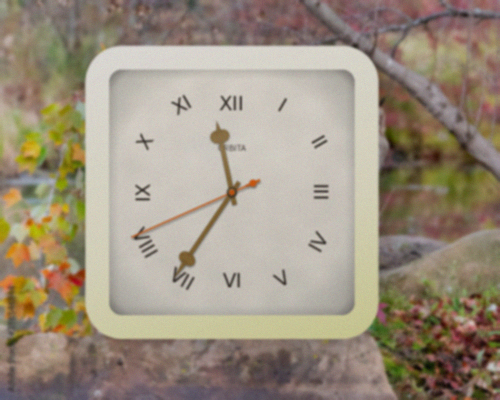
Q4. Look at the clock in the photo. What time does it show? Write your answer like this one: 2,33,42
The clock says 11,35,41
